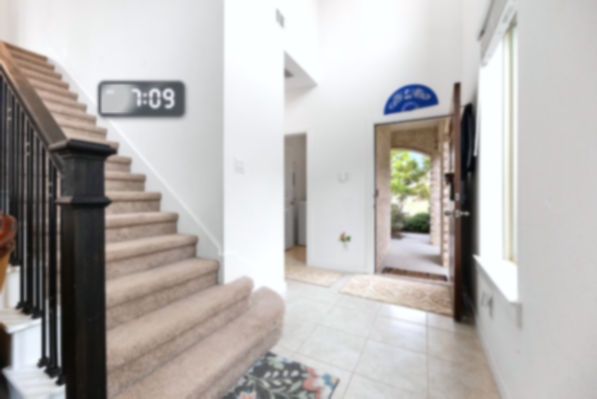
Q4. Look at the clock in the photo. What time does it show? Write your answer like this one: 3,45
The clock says 7,09
